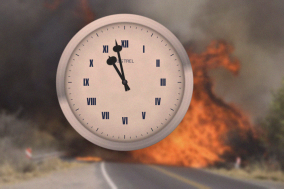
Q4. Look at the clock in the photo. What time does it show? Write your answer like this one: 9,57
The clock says 10,58
